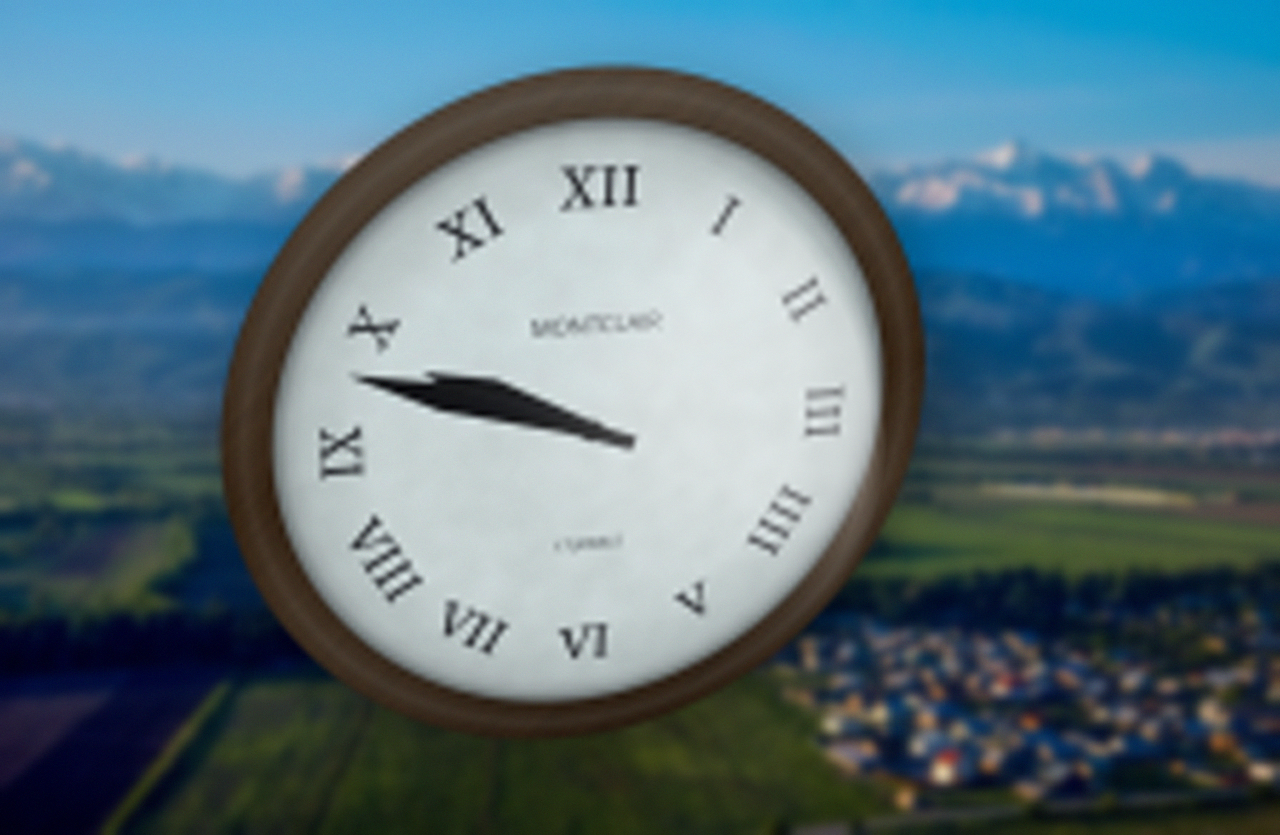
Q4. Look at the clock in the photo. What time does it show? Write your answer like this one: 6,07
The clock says 9,48
